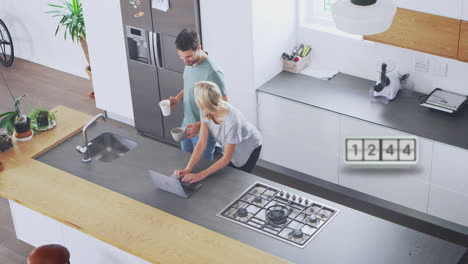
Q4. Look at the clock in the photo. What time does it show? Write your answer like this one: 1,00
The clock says 12,44
